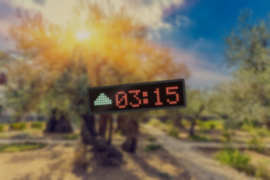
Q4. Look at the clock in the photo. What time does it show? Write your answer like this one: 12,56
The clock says 3,15
